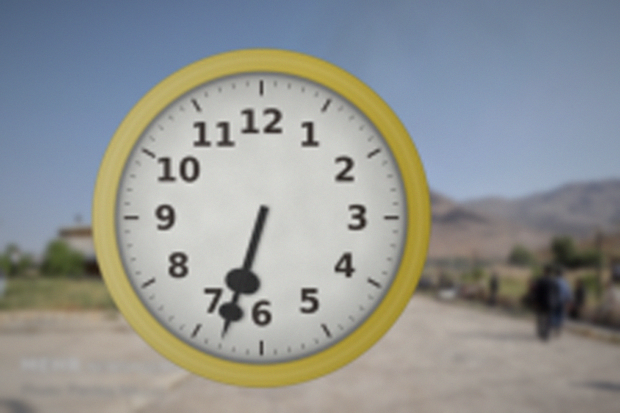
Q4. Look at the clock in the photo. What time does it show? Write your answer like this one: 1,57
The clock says 6,33
